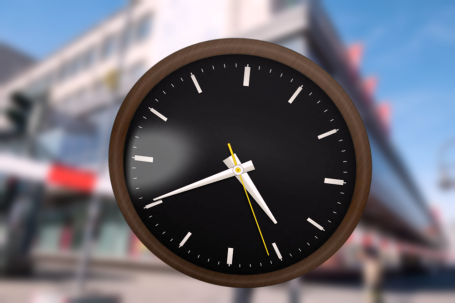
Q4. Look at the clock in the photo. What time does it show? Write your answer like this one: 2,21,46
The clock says 4,40,26
